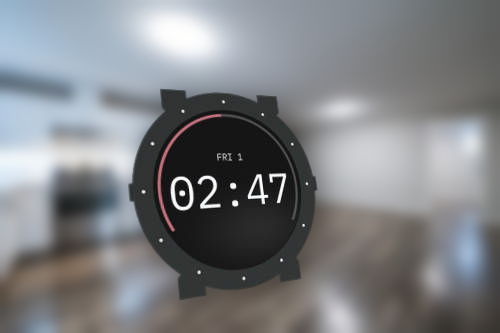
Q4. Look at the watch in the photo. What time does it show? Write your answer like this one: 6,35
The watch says 2,47
